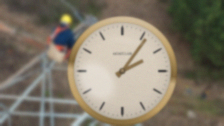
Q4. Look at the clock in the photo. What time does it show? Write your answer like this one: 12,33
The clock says 2,06
